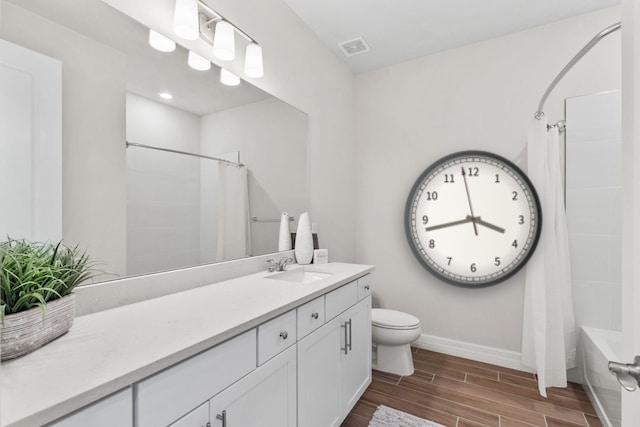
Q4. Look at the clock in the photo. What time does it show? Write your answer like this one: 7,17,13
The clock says 3,42,58
